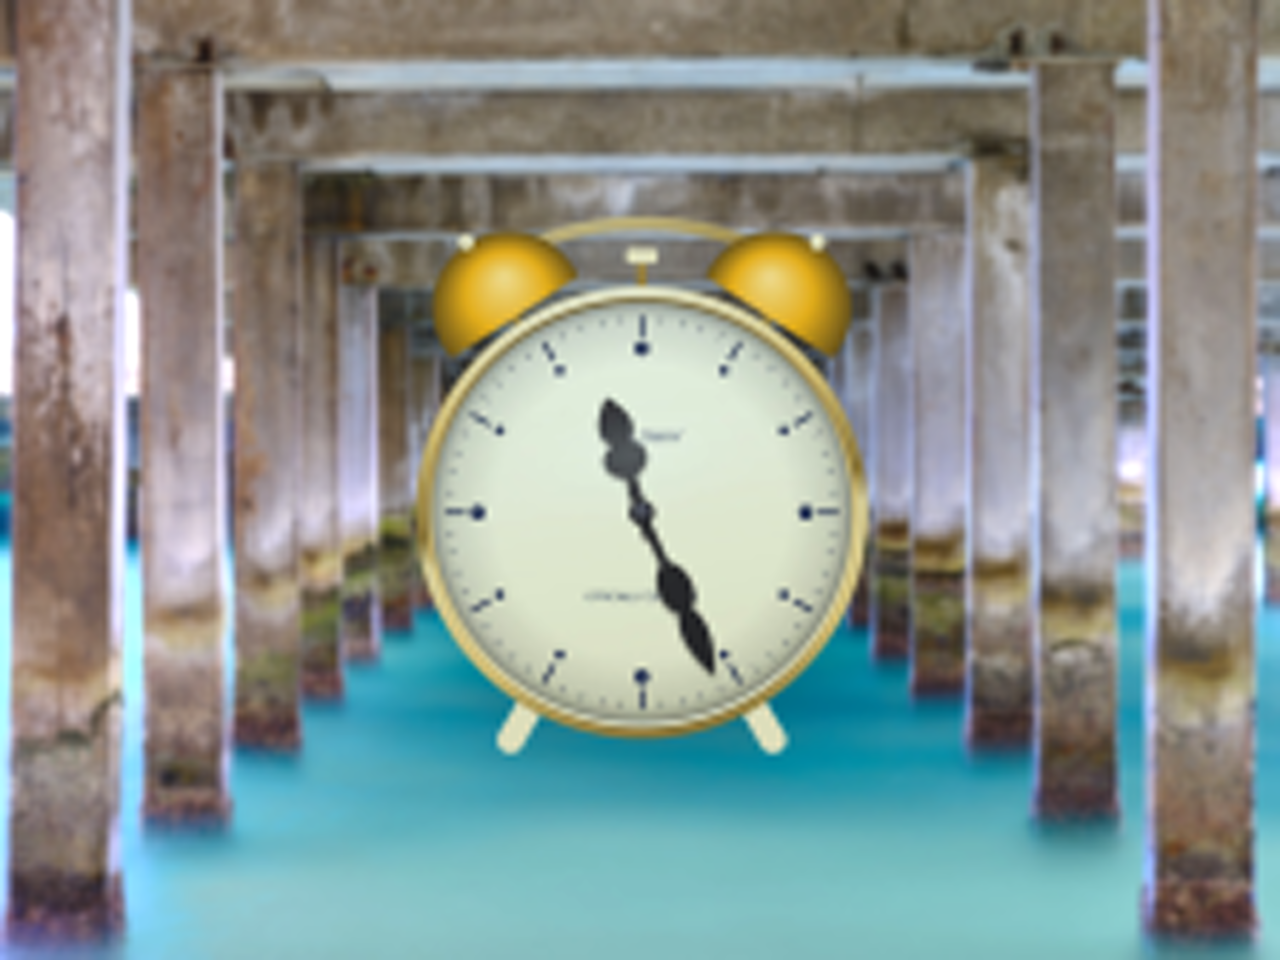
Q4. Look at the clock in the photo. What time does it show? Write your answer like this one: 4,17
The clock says 11,26
